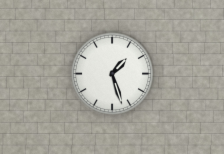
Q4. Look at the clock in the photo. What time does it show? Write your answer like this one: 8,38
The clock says 1,27
